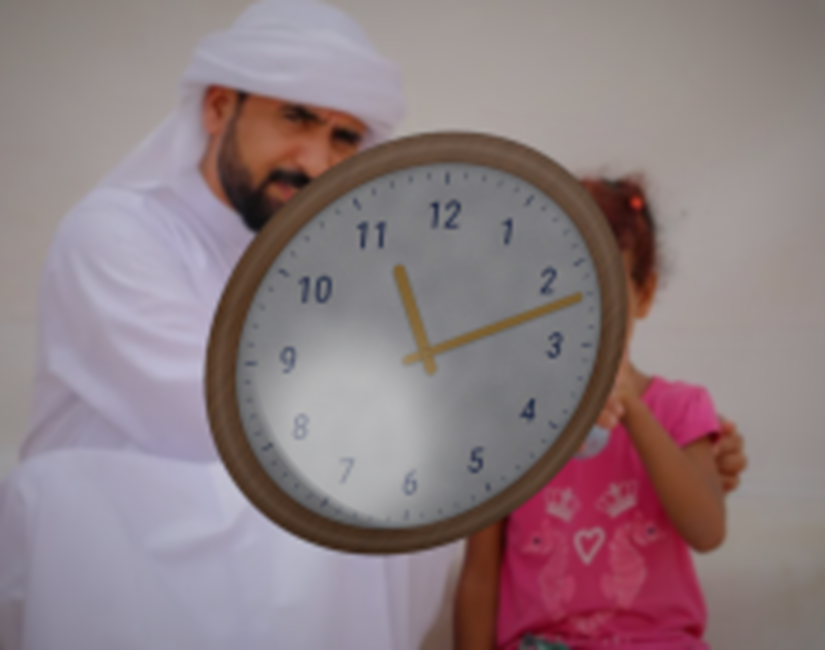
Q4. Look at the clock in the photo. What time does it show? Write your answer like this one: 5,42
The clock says 11,12
